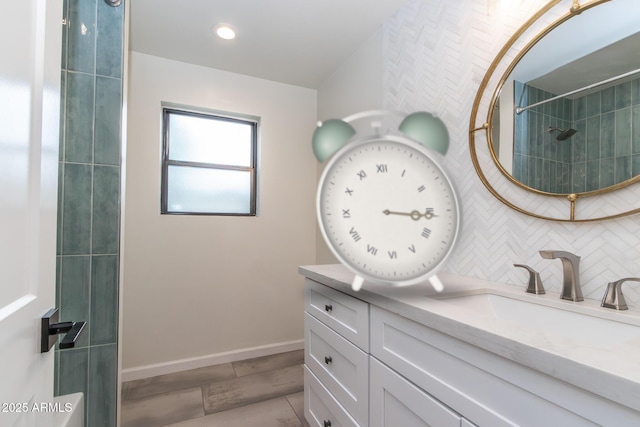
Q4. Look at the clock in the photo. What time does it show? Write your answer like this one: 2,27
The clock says 3,16
